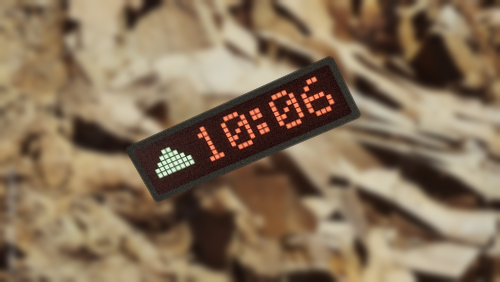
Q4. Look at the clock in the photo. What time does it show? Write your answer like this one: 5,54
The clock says 10,06
